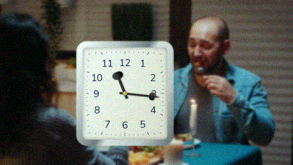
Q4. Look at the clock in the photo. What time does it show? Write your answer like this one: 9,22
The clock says 11,16
